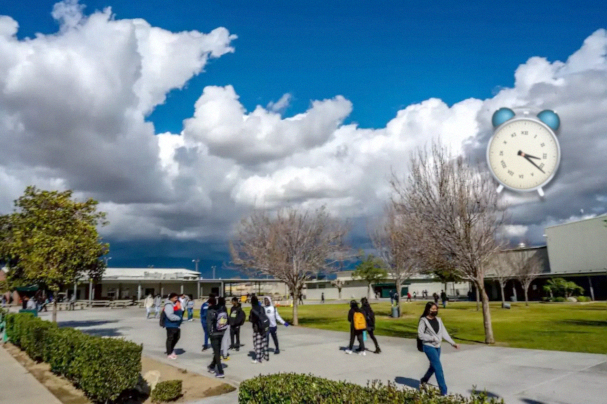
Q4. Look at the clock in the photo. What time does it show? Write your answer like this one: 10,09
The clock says 3,21
